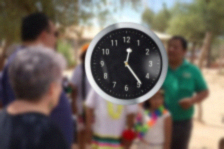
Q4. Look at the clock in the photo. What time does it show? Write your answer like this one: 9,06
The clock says 12,24
